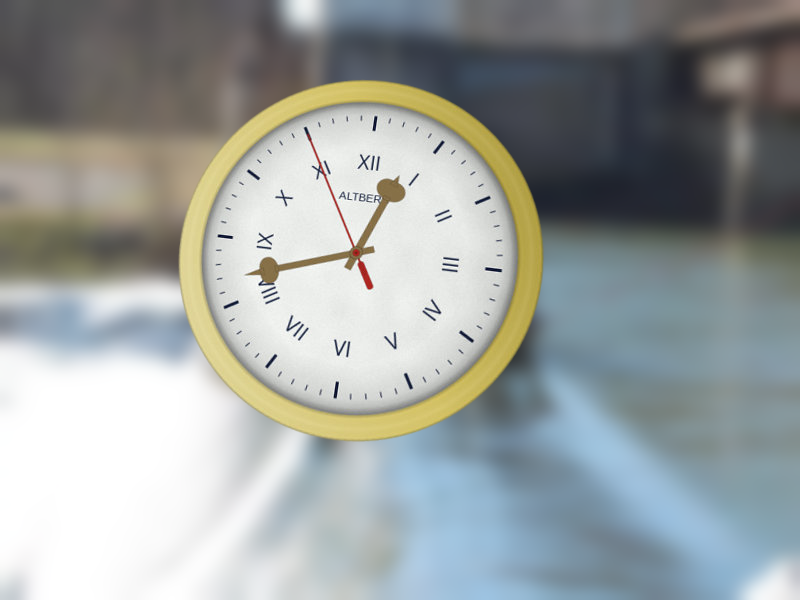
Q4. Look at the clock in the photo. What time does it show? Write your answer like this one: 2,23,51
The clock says 12,41,55
